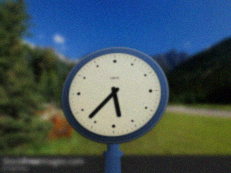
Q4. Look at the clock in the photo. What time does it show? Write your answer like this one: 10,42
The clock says 5,37
